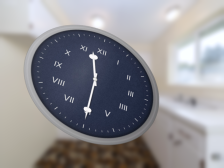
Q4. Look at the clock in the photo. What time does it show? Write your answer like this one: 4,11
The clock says 11,30
